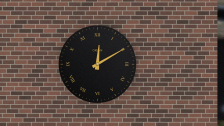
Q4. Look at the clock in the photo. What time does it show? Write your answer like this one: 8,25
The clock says 12,10
